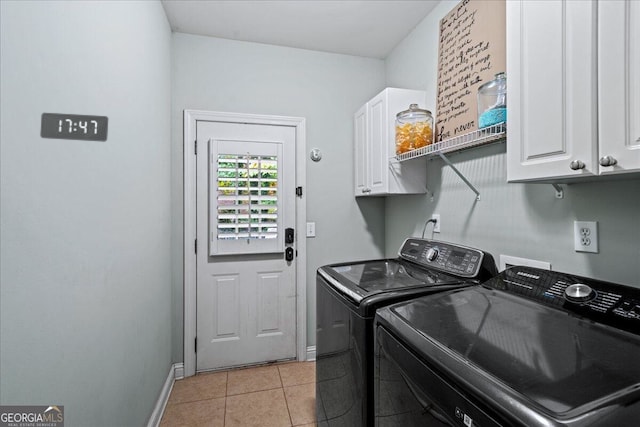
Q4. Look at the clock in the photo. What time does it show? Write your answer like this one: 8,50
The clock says 17,47
